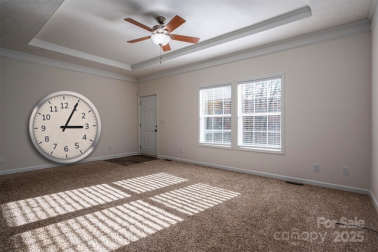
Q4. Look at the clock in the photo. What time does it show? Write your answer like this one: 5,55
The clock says 3,05
